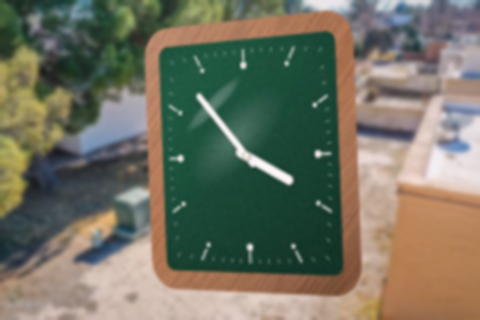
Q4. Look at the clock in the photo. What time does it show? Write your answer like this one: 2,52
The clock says 3,53
